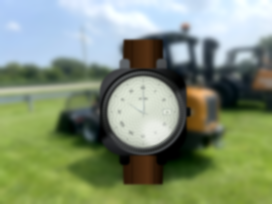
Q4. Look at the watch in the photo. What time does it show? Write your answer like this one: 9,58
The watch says 10,00
